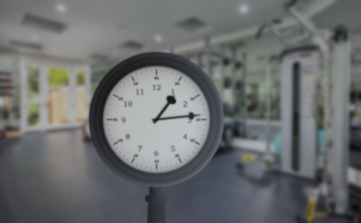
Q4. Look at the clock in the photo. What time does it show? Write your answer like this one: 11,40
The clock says 1,14
